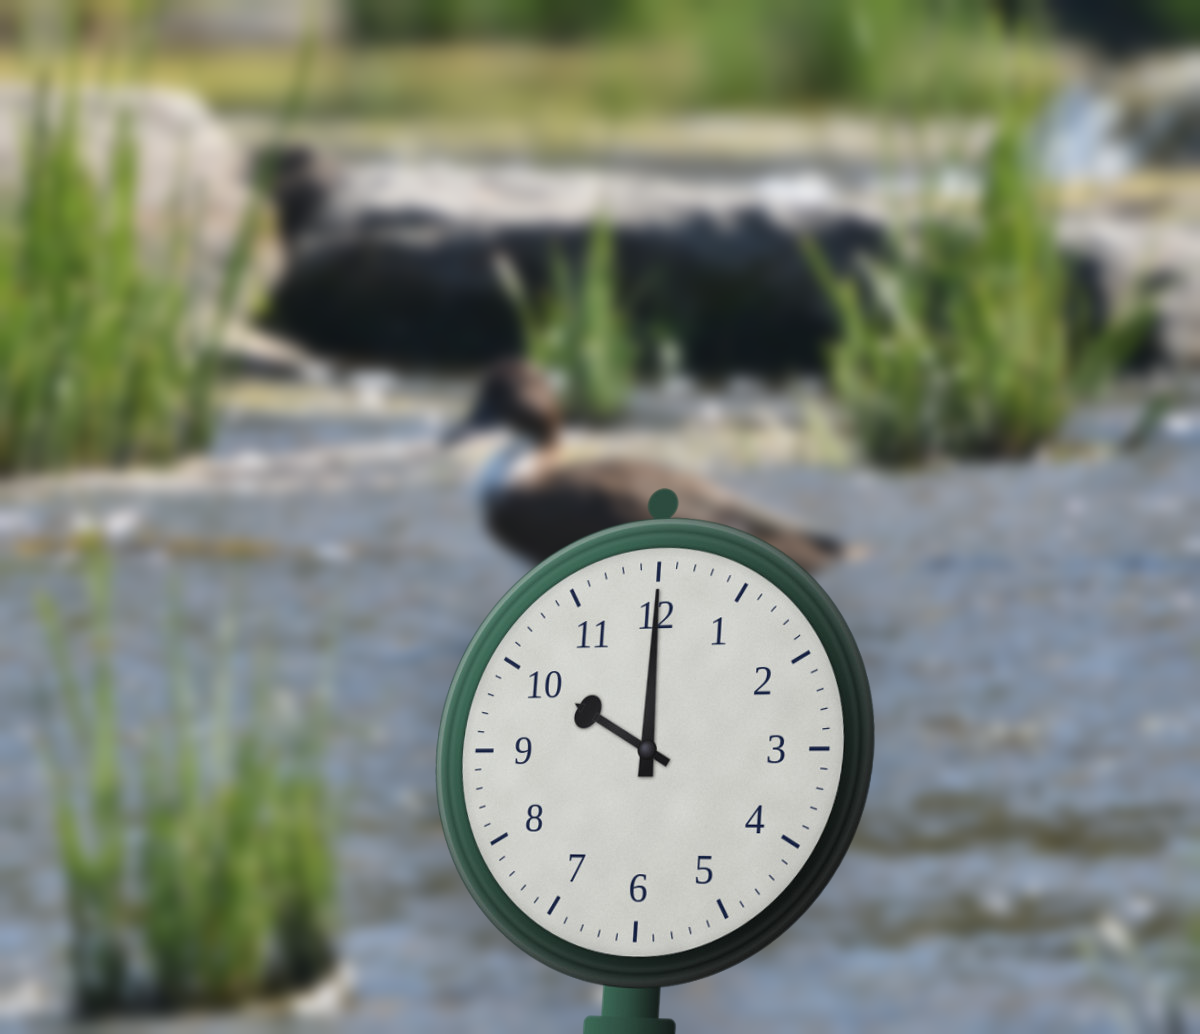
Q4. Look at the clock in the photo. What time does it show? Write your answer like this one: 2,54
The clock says 10,00
